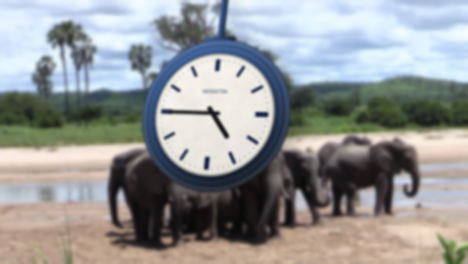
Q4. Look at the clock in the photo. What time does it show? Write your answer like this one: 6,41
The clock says 4,45
